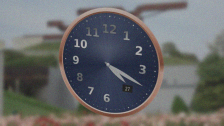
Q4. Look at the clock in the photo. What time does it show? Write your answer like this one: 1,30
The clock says 4,19
